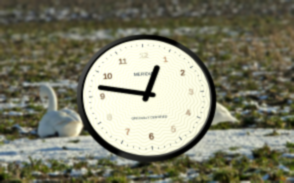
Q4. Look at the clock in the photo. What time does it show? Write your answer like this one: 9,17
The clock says 12,47
